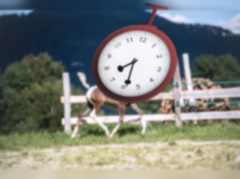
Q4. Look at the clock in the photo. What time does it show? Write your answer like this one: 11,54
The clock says 7,29
